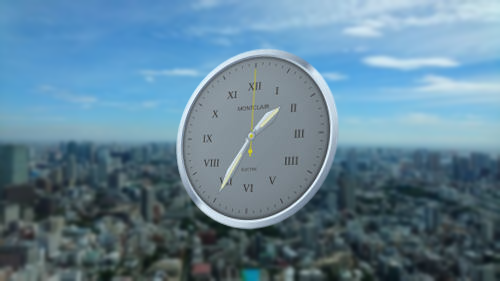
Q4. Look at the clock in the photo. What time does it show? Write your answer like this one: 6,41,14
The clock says 1,35,00
